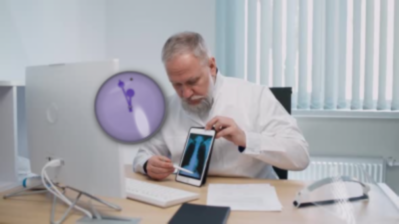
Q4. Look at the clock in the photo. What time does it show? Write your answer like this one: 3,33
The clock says 11,56
